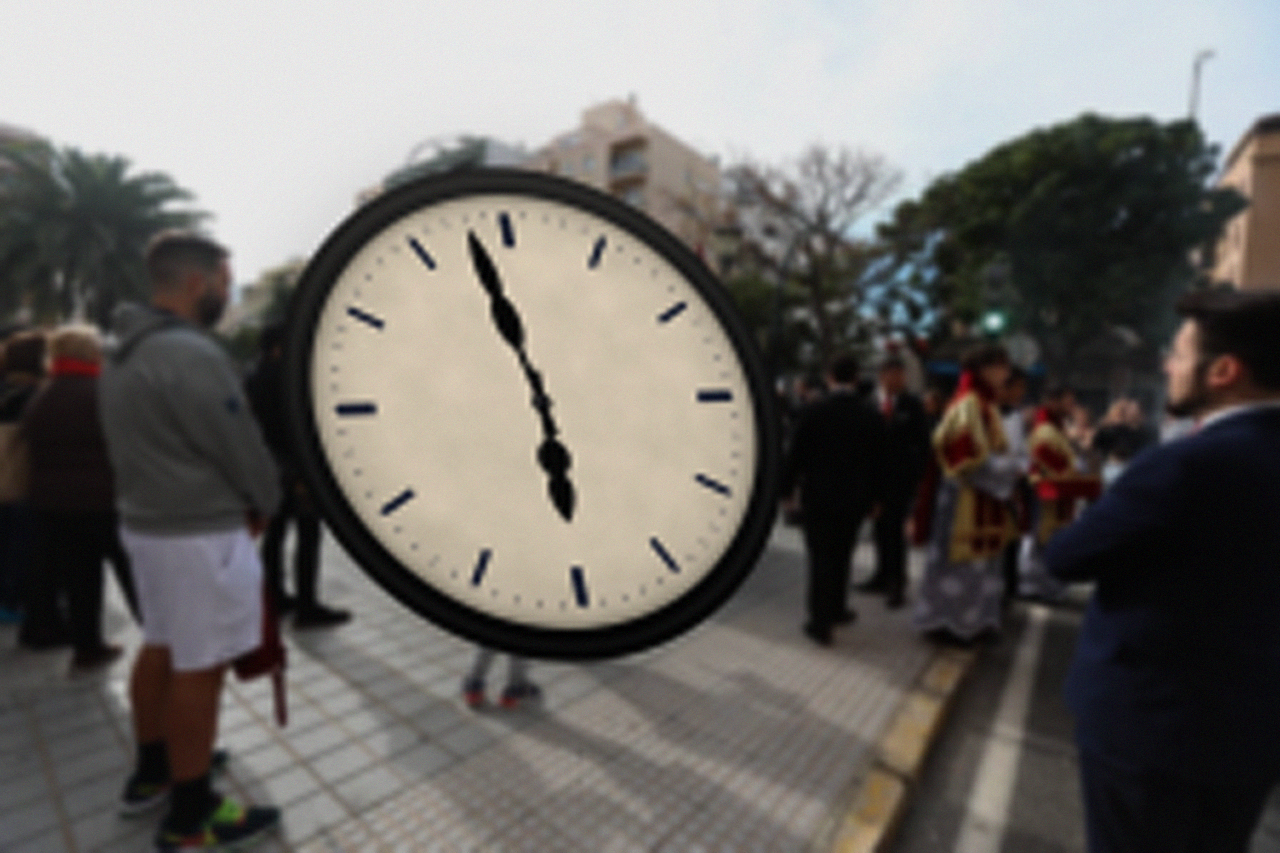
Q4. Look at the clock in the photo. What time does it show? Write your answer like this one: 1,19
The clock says 5,58
